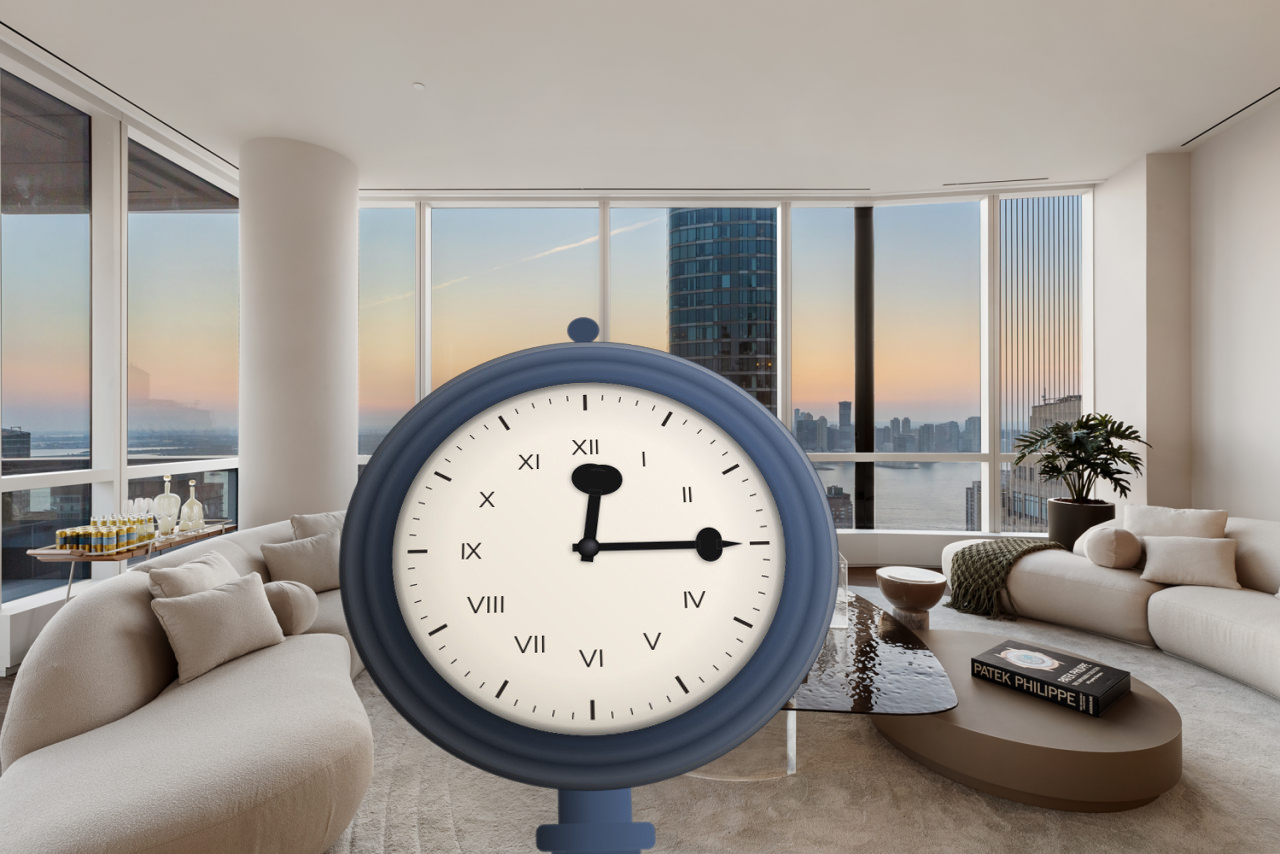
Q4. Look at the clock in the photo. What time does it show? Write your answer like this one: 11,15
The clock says 12,15
